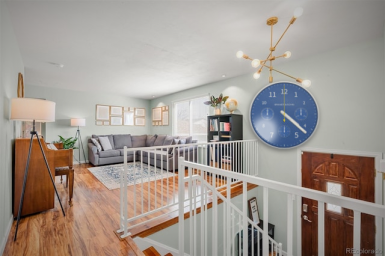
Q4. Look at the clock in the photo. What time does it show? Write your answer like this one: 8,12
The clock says 4,22
